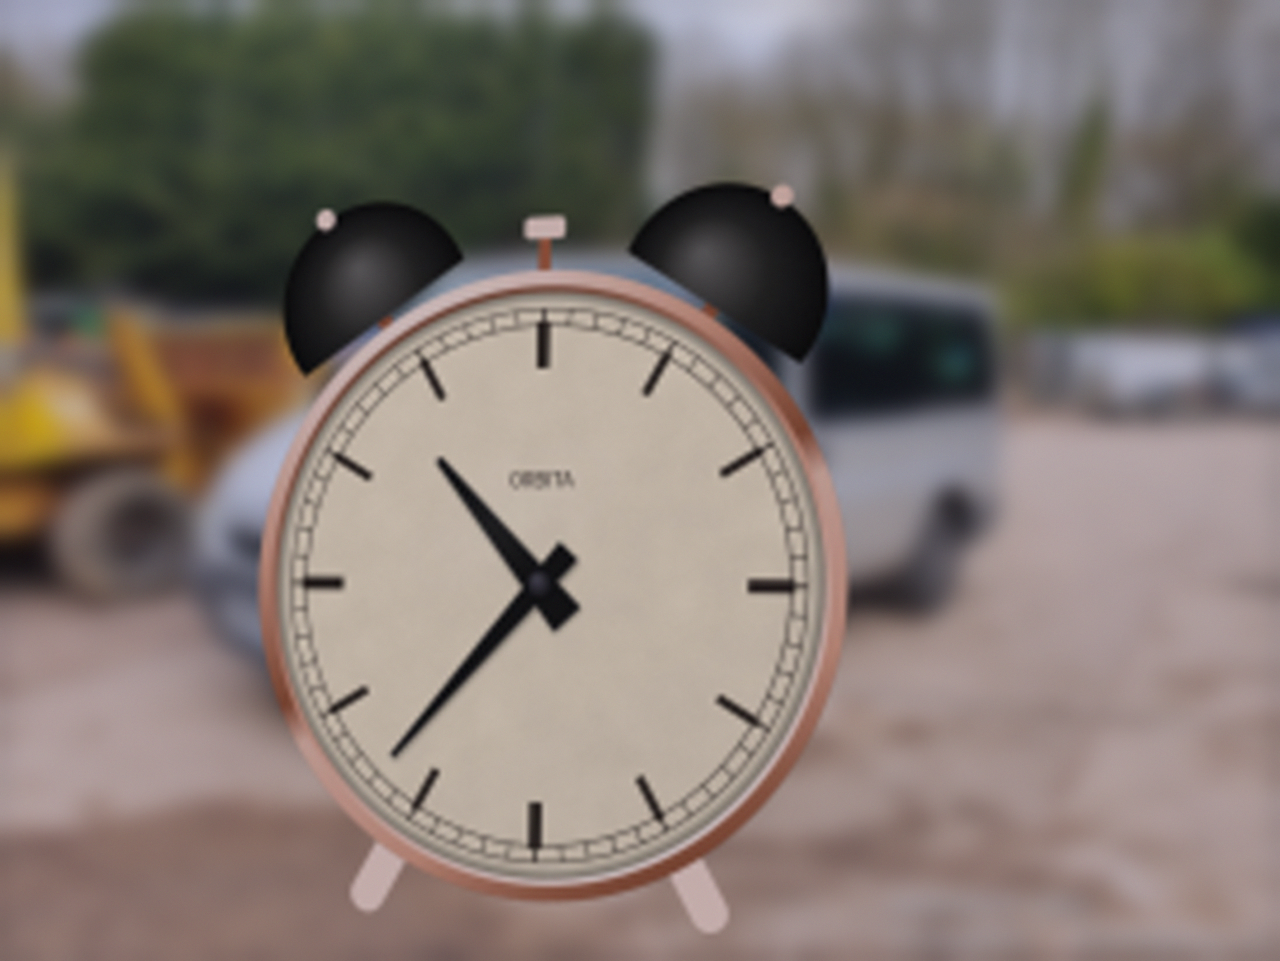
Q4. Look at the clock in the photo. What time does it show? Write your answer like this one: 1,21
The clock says 10,37
